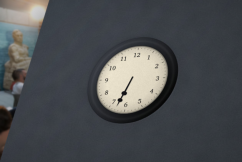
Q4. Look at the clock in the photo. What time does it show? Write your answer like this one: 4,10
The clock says 6,33
